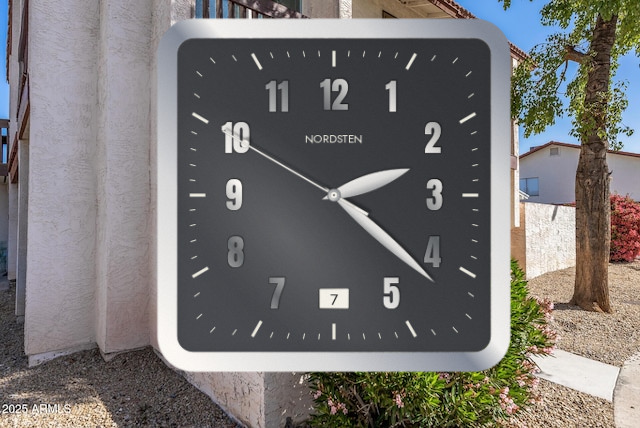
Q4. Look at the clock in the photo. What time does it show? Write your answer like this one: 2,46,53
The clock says 2,21,50
